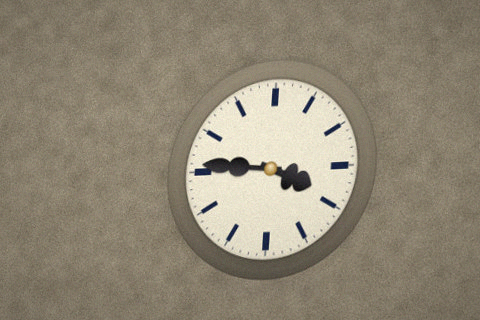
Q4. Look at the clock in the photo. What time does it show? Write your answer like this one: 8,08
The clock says 3,46
